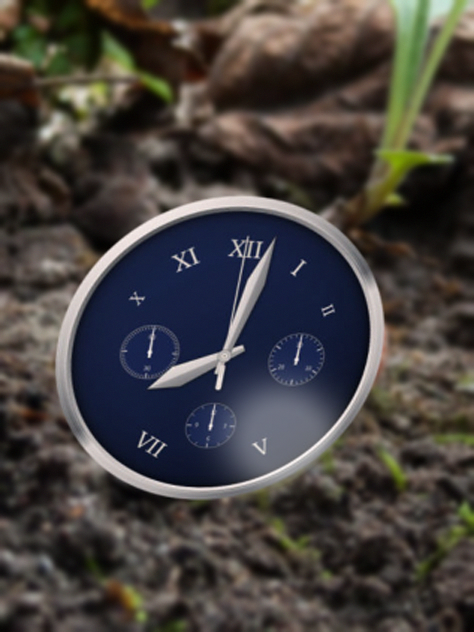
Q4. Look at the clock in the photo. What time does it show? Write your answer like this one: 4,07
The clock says 8,02
